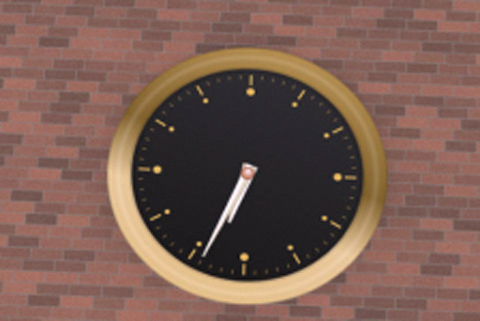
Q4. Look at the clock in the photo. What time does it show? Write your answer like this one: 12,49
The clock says 6,34
